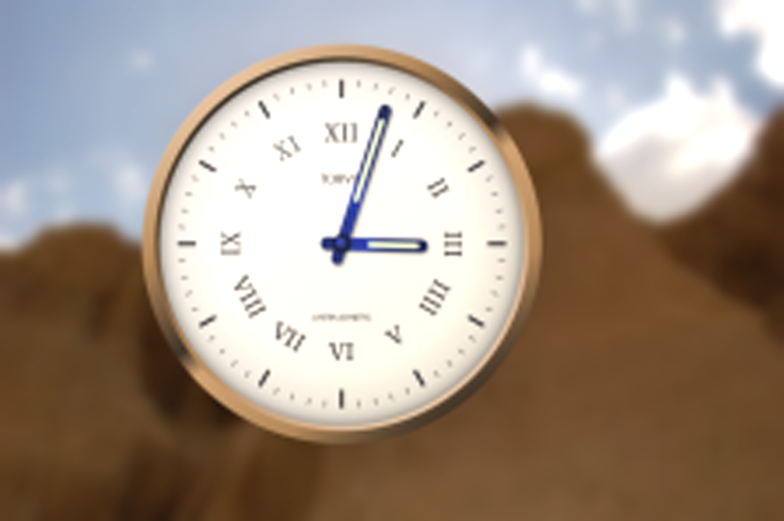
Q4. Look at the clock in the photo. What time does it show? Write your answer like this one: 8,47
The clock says 3,03
